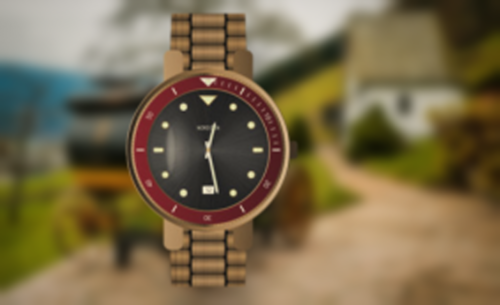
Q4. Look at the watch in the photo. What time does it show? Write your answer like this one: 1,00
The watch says 12,28
